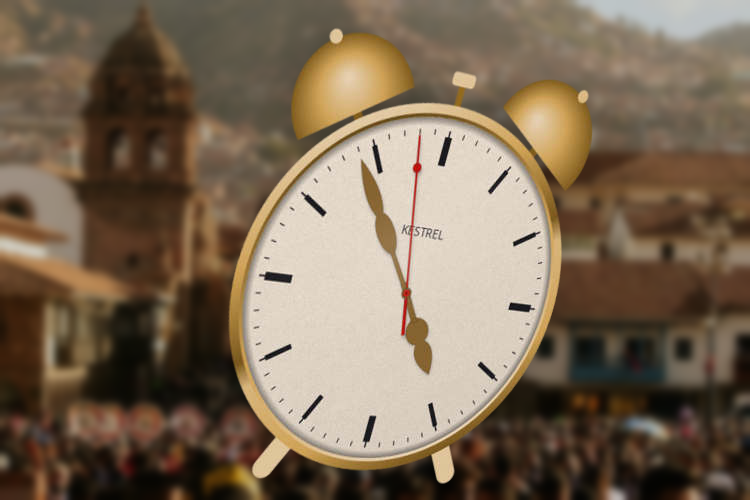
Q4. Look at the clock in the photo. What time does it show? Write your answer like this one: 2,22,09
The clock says 4,53,58
